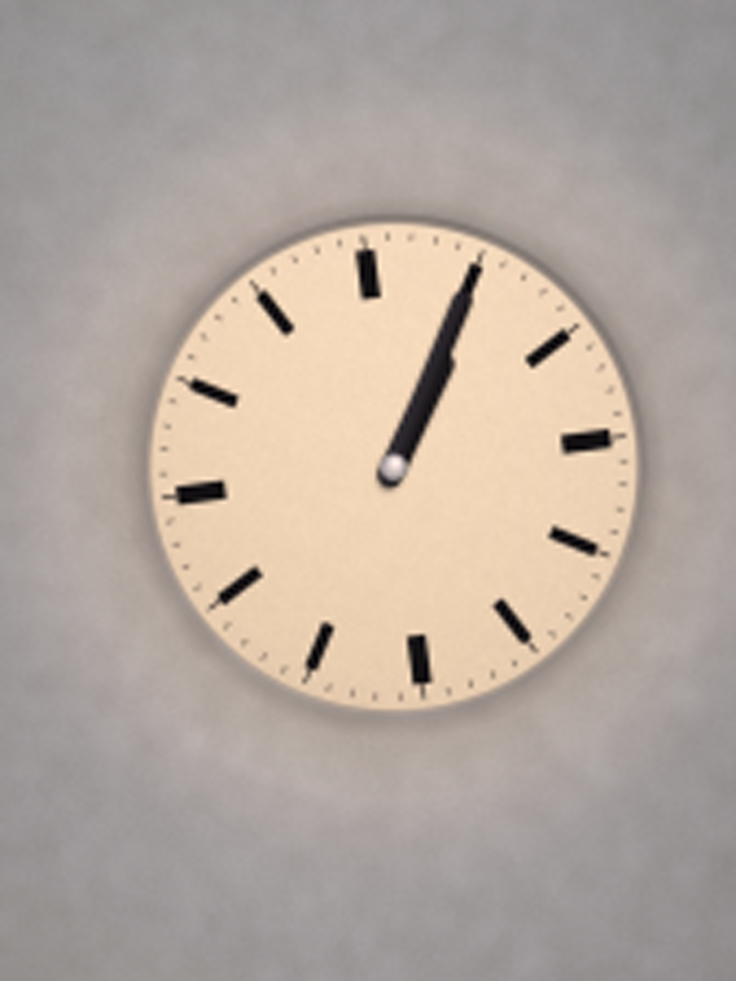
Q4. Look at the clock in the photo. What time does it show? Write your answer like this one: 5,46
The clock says 1,05
